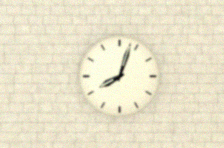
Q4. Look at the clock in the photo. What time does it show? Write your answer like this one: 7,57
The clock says 8,03
